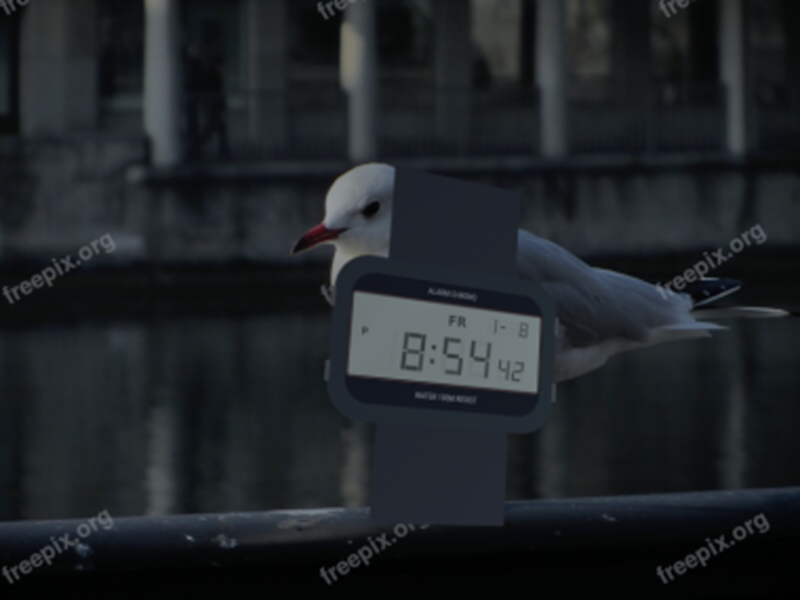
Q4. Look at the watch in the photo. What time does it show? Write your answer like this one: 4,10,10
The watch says 8,54,42
